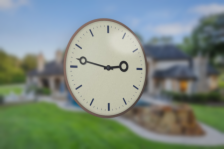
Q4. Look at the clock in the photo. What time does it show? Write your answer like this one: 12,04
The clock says 2,47
